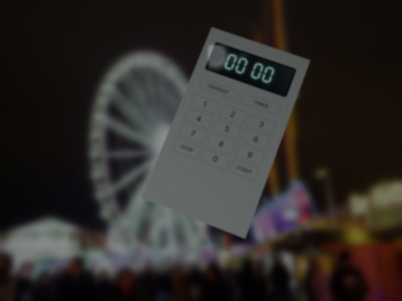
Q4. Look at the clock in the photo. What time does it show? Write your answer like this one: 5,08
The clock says 0,00
